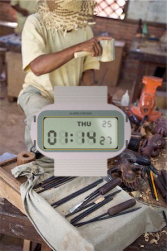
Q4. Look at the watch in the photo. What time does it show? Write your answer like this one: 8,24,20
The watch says 1,14,27
